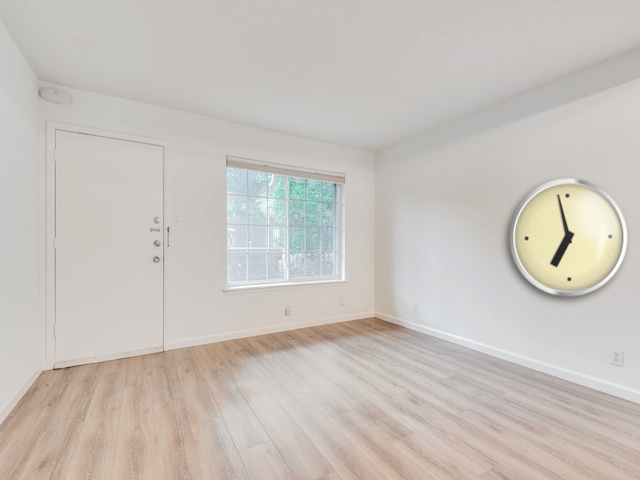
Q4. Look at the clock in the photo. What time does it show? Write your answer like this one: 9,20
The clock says 6,58
